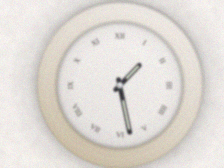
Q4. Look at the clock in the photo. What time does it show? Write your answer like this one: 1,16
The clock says 1,28
